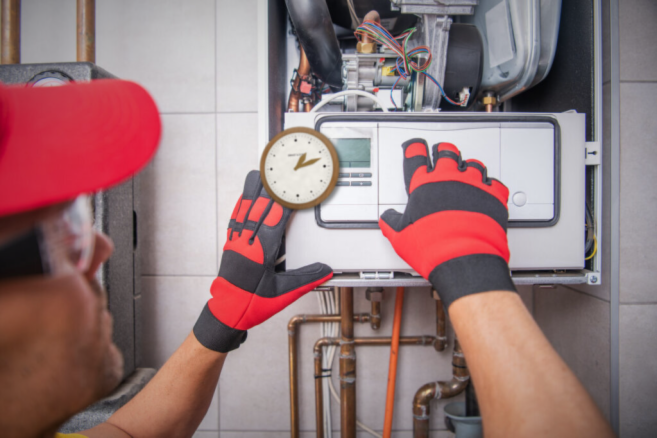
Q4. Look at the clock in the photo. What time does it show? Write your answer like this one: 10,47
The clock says 1,12
